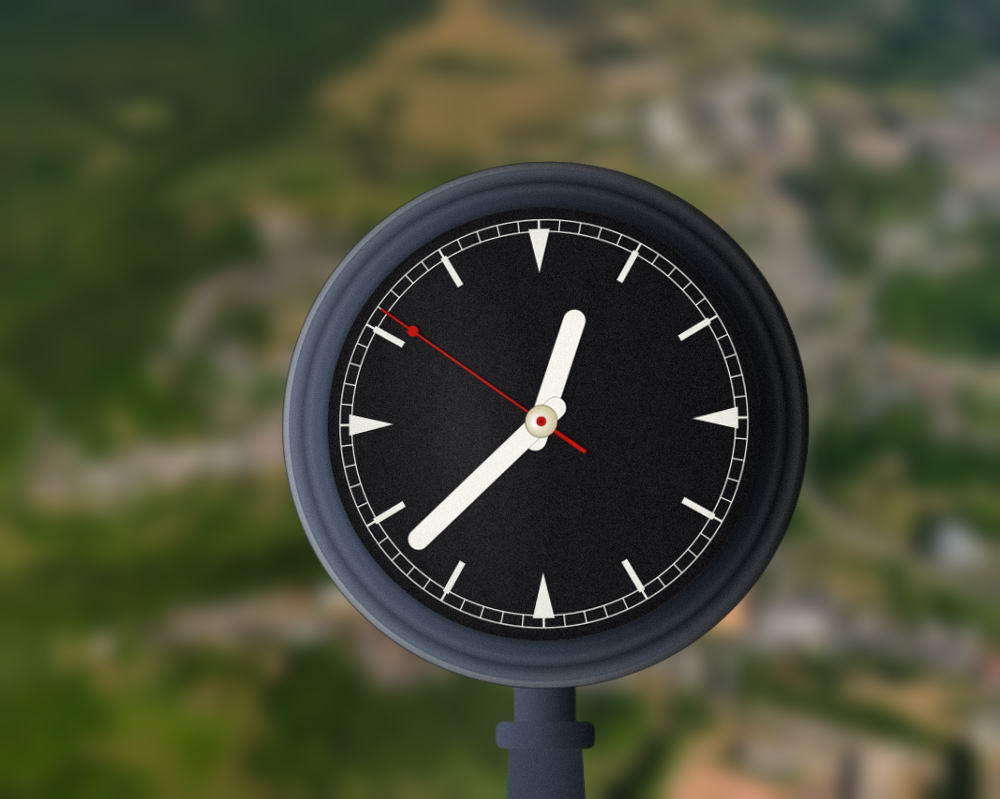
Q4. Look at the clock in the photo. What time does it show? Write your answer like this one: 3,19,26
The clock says 12,37,51
